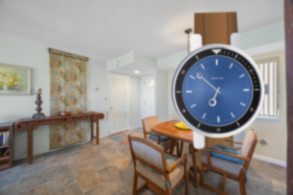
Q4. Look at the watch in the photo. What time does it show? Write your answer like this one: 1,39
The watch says 6,52
